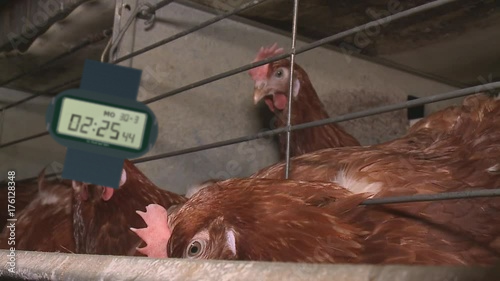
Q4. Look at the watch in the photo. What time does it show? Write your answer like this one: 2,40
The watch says 2,25
